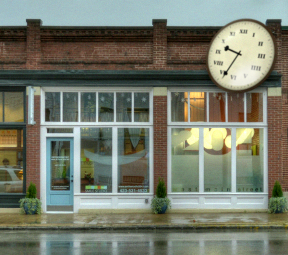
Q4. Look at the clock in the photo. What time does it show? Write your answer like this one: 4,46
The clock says 9,34
